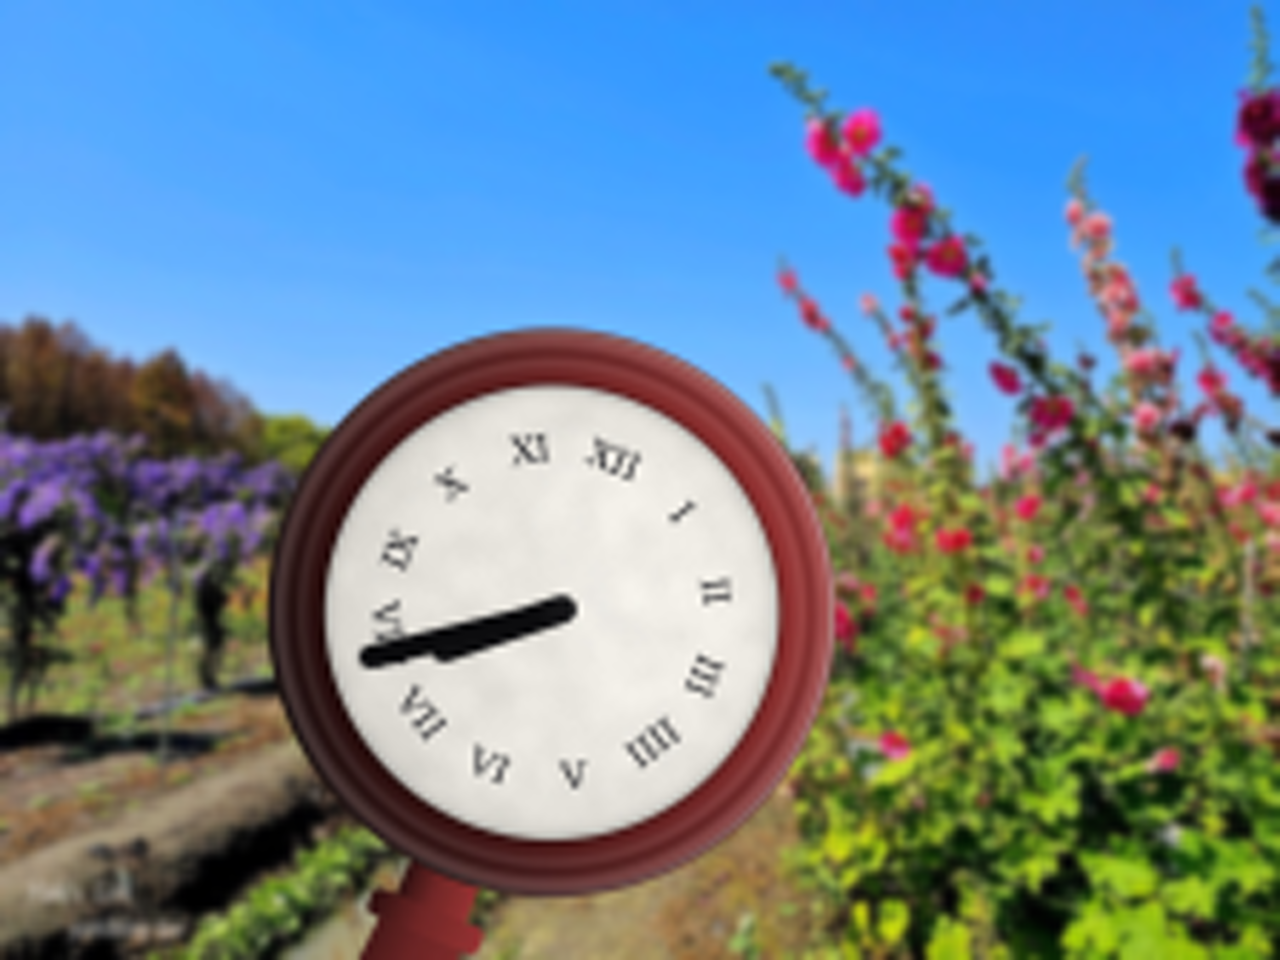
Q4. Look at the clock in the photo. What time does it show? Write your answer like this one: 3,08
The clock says 7,39
